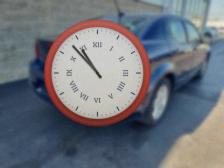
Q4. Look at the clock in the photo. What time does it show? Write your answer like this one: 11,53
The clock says 10,53
